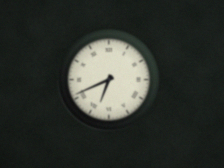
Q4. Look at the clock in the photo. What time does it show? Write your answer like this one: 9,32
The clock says 6,41
